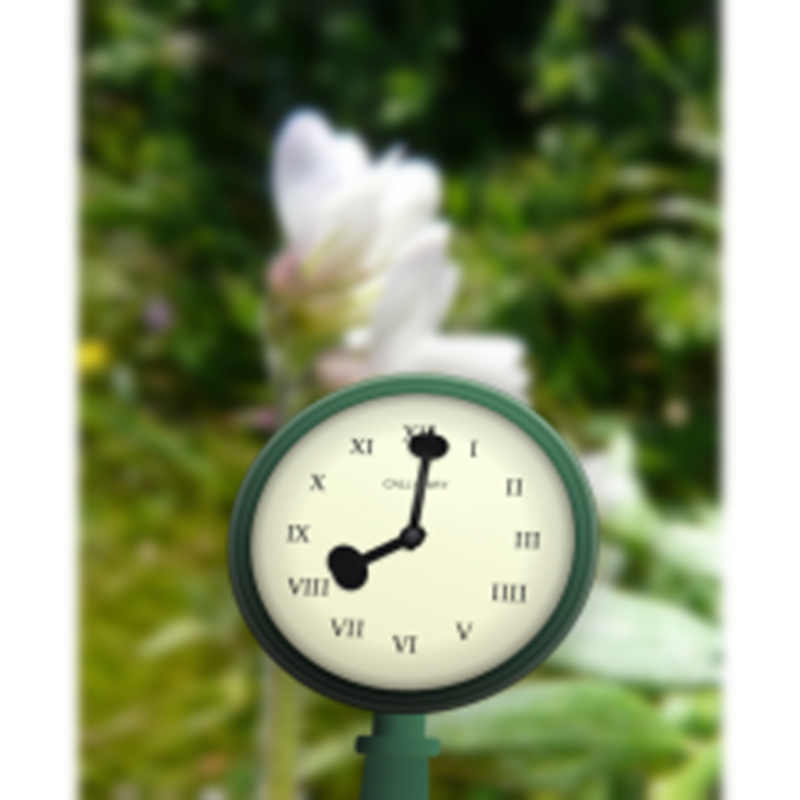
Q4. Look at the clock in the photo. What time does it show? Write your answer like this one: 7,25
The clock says 8,01
